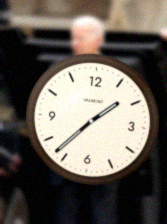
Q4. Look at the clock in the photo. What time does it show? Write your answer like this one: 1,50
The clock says 1,37
